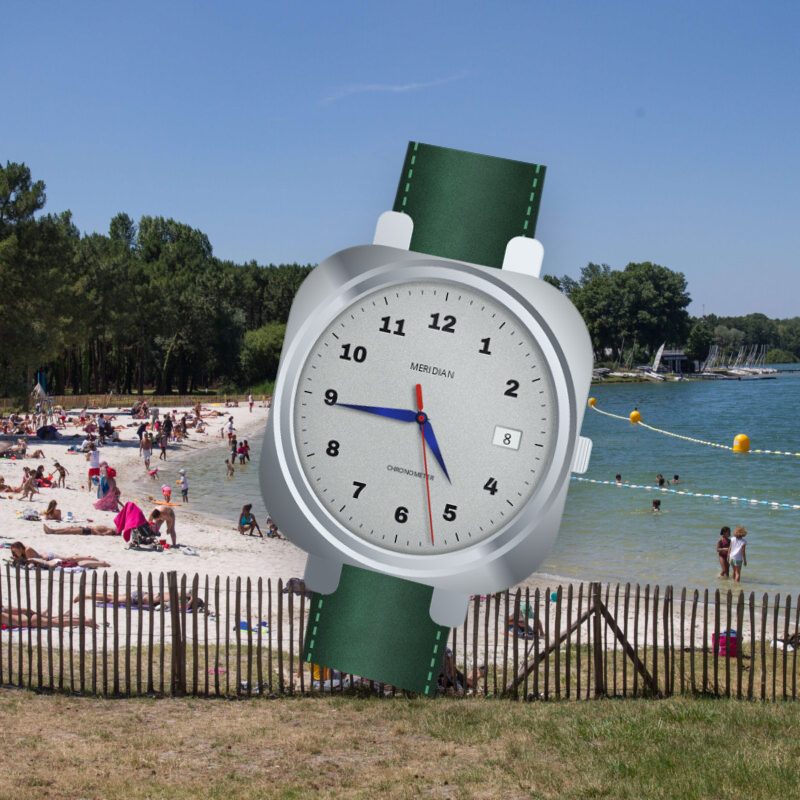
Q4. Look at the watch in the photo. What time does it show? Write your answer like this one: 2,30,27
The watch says 4,44,27
